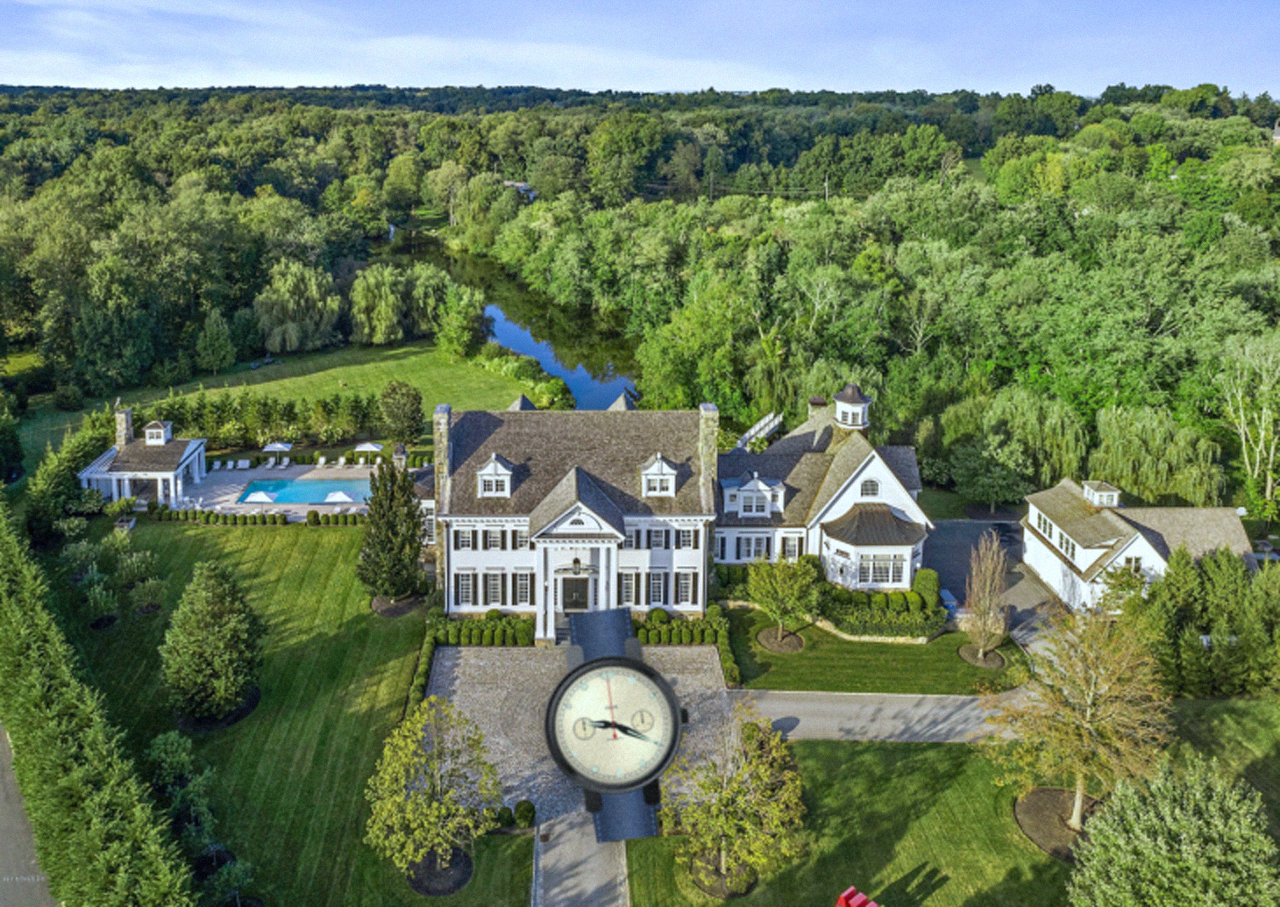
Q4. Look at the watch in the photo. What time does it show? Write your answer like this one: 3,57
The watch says 9,20
